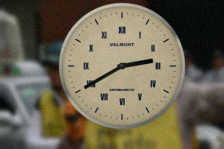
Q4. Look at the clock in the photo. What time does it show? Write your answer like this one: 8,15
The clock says 2,40
